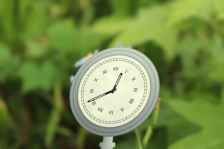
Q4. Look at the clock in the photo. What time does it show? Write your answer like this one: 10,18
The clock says 12,41
